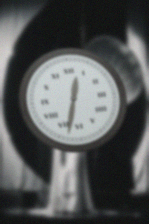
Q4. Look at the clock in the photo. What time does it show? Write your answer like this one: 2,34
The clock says 12,33
